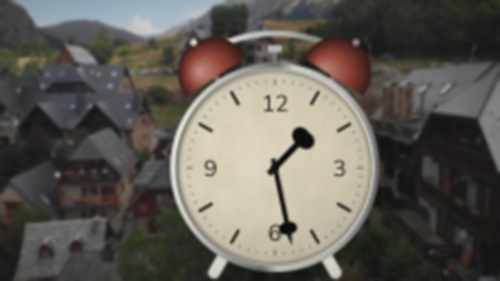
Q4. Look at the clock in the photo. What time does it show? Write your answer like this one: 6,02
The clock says 1,28
